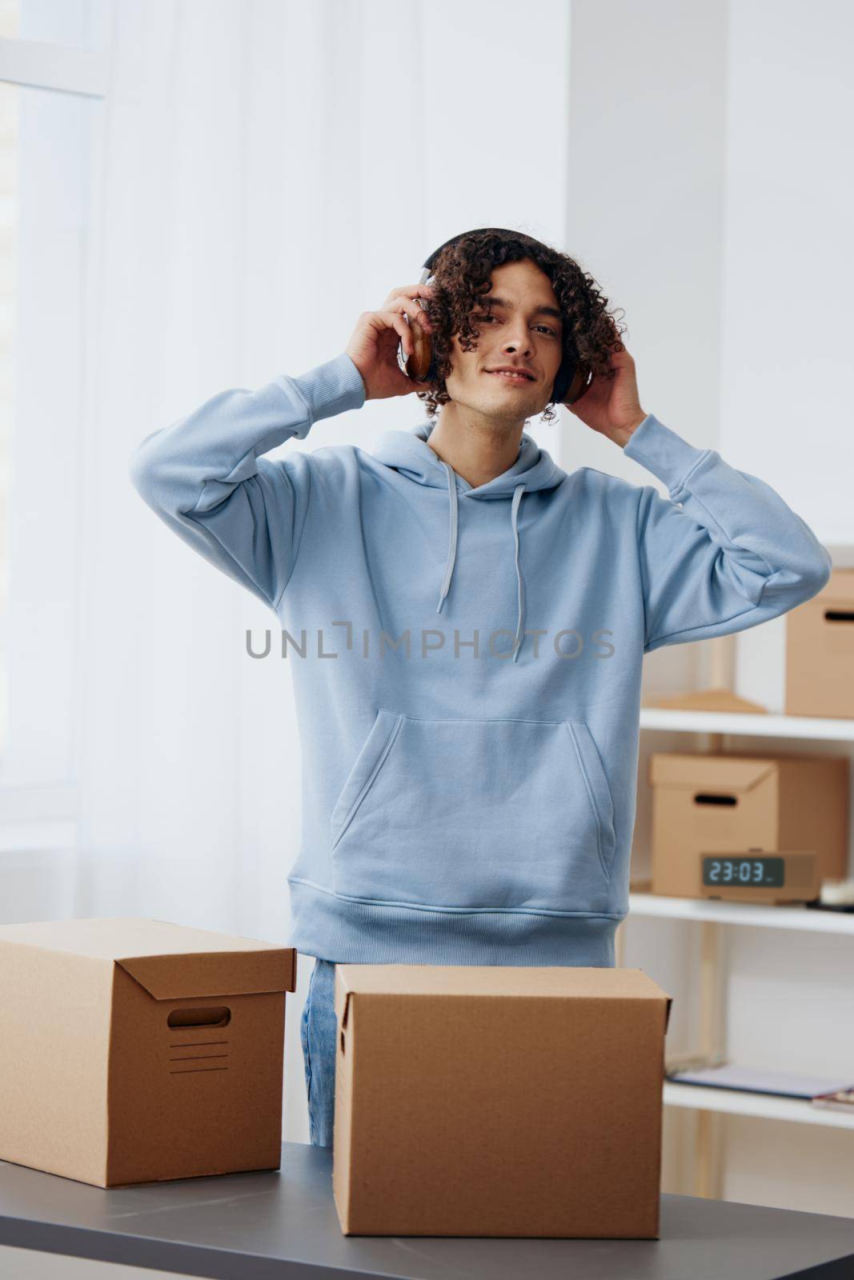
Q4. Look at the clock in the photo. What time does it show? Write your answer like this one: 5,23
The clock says 23,03
